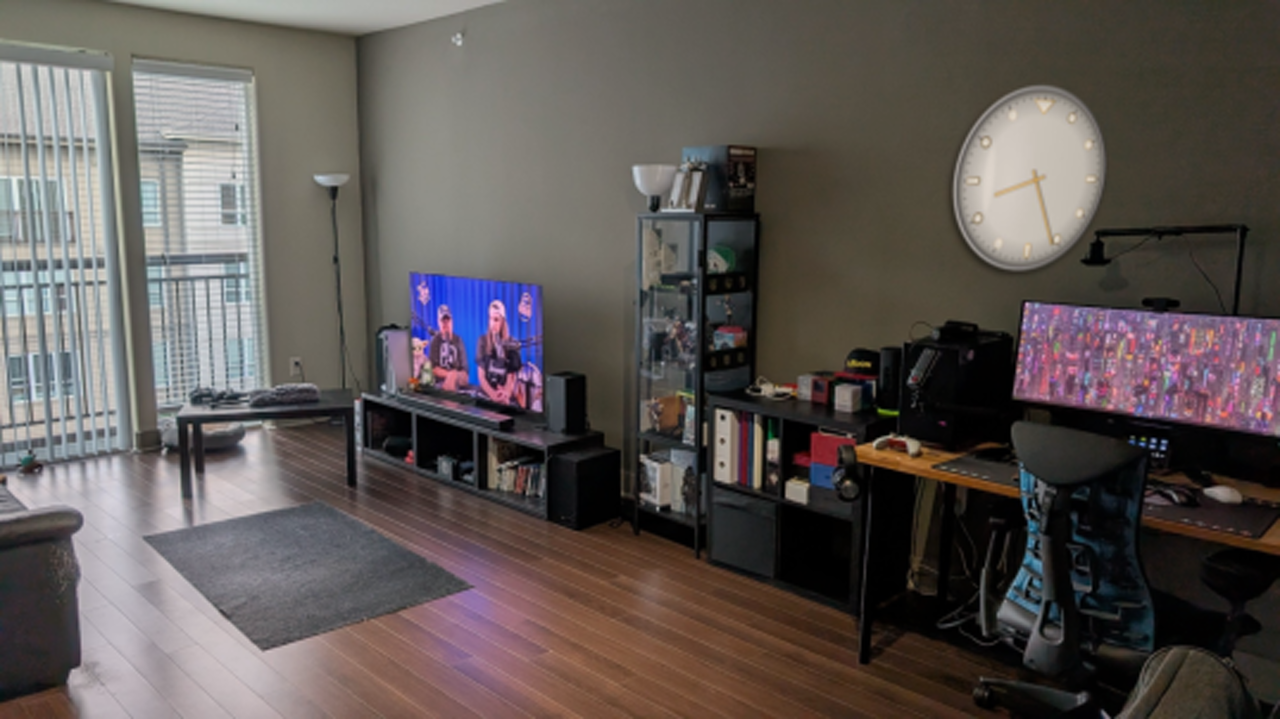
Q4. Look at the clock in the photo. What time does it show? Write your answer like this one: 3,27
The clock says 8,26
